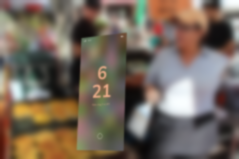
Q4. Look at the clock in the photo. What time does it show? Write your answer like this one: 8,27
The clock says 6,21
